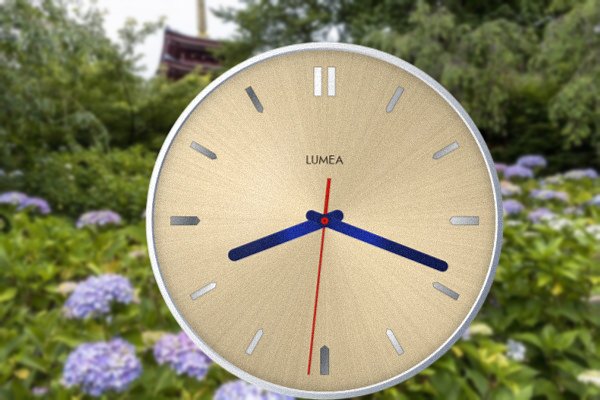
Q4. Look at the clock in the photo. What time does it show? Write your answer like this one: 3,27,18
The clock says 8,18,31
